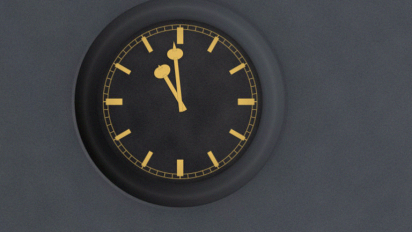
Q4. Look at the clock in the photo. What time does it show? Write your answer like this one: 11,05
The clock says 10,59
